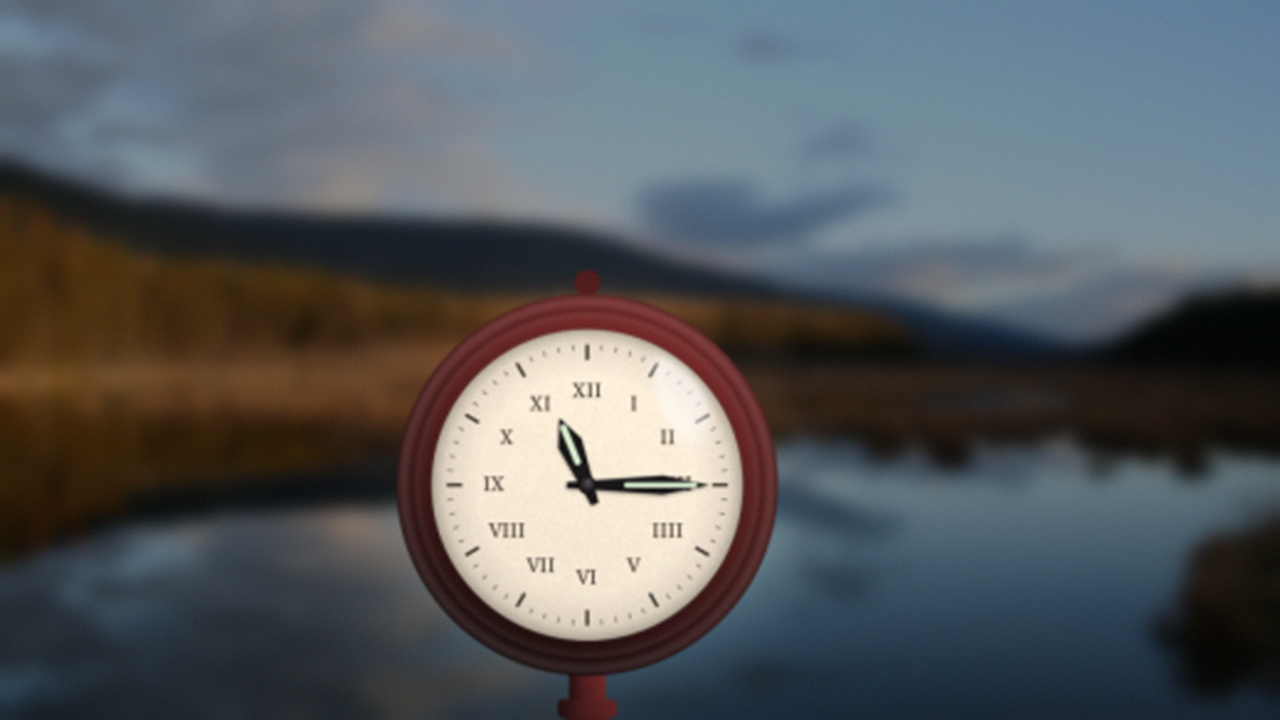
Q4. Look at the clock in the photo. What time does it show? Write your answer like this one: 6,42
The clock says 11,15
